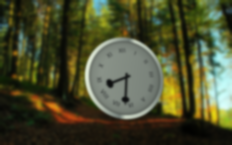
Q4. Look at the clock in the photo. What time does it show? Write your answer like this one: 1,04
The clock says 8,32
